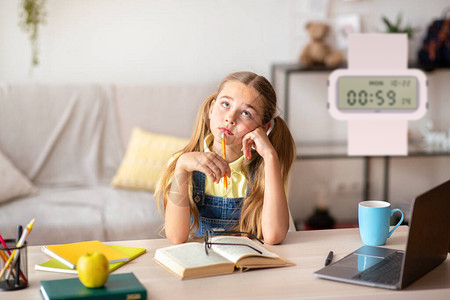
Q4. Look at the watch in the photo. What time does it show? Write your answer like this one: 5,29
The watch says 0,59
